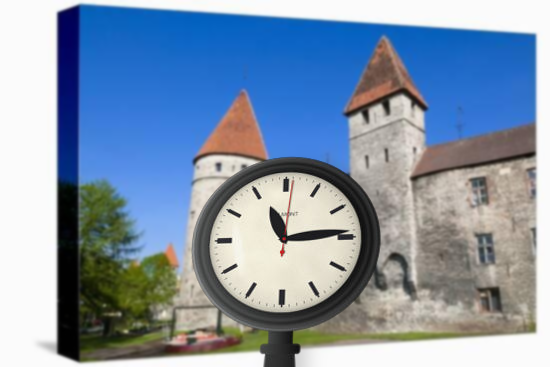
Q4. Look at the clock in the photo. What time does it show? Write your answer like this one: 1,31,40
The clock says 11,14,01
